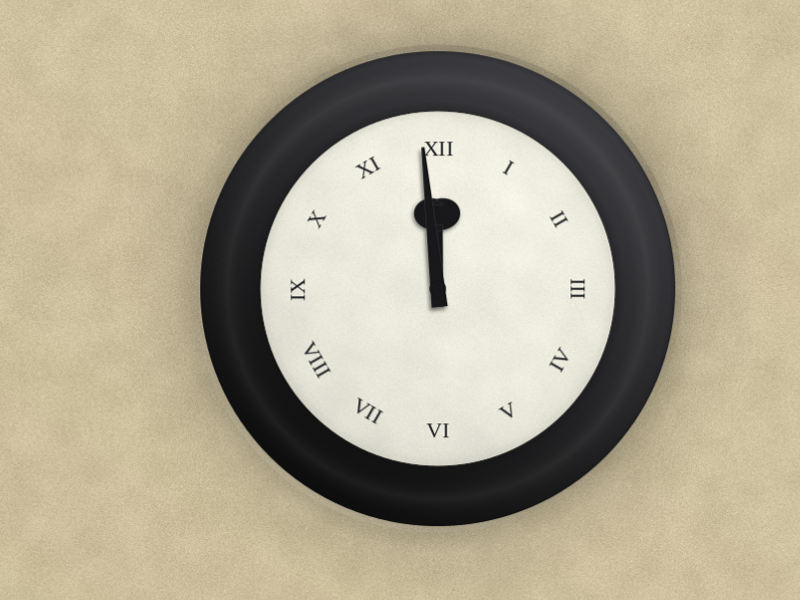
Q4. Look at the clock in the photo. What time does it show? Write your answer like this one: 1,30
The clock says 11,59
